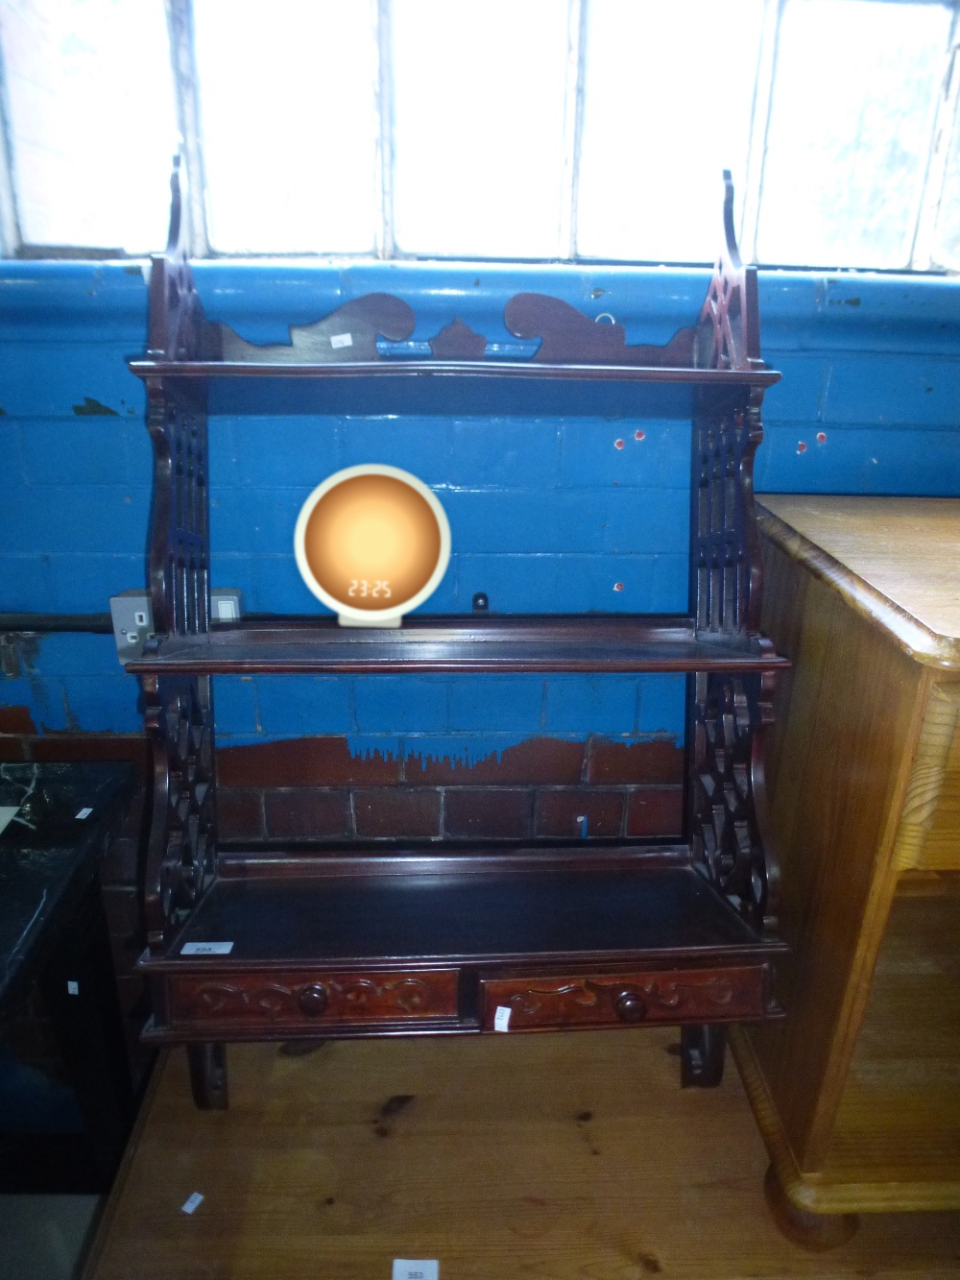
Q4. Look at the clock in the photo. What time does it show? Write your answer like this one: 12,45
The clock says 23,25
